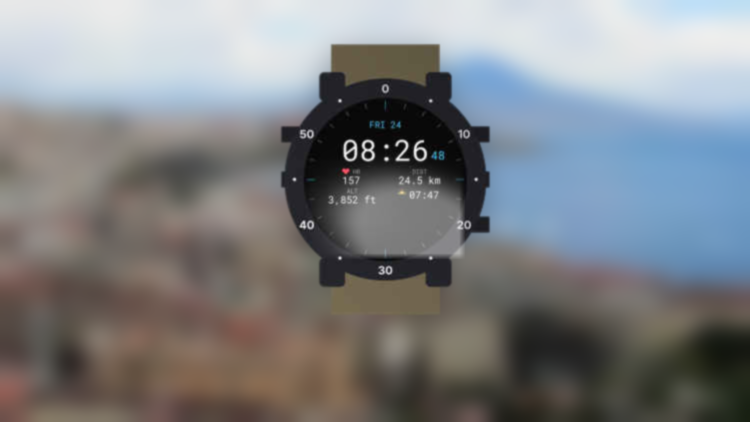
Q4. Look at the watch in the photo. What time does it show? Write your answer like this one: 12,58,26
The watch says 8,26,48
